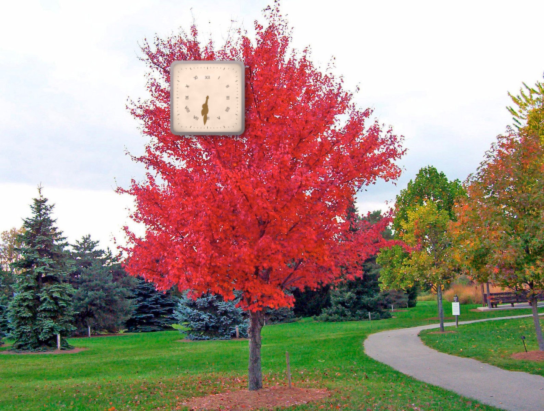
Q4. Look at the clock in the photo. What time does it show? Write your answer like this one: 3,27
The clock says 6,31
